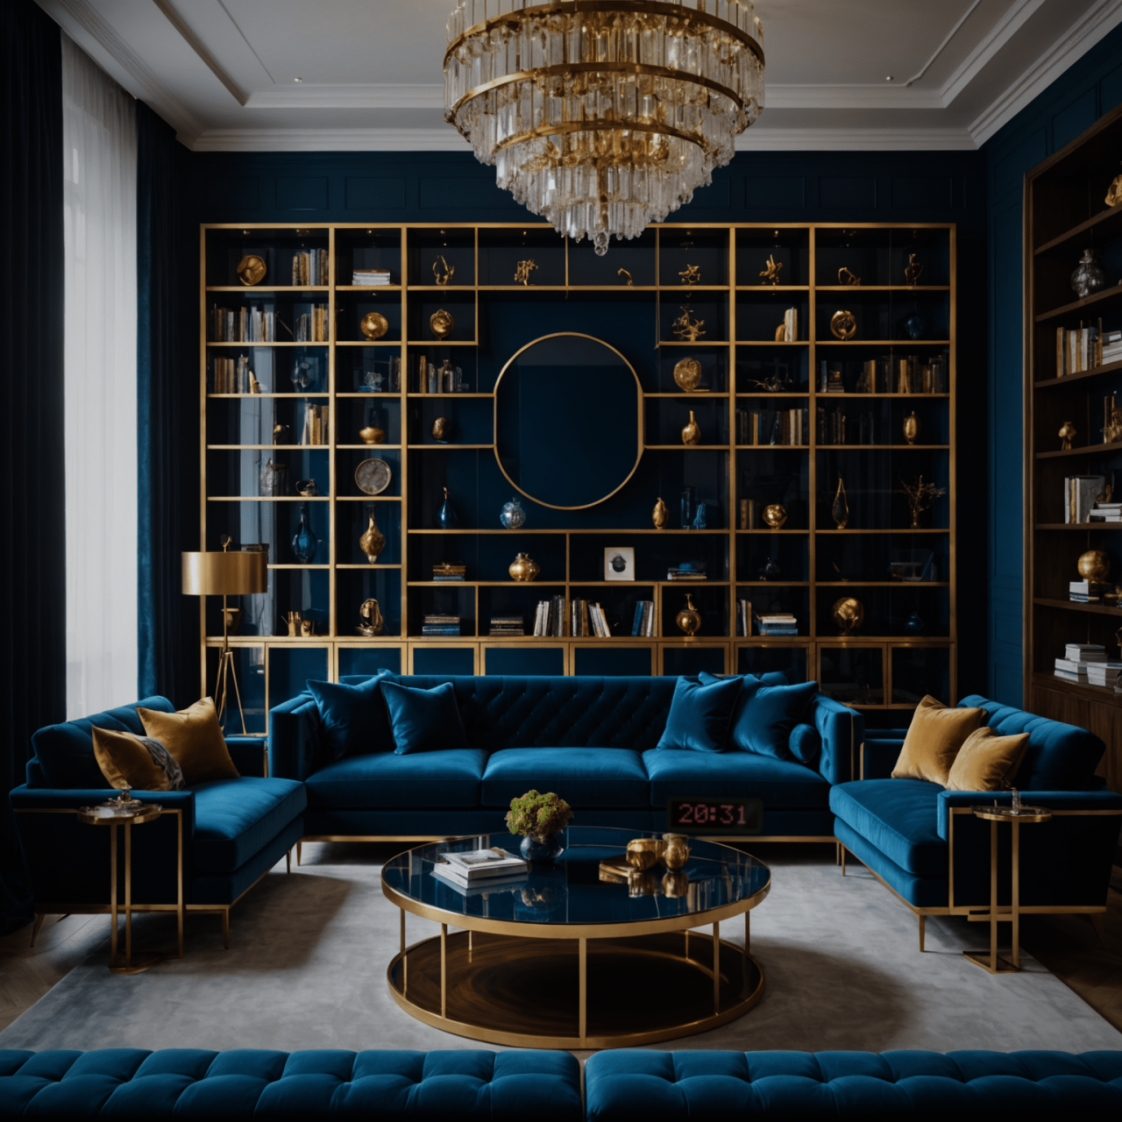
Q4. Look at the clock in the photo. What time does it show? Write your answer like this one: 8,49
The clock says 20,31
